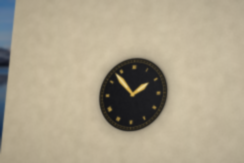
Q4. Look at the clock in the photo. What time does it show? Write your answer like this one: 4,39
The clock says 1,53
